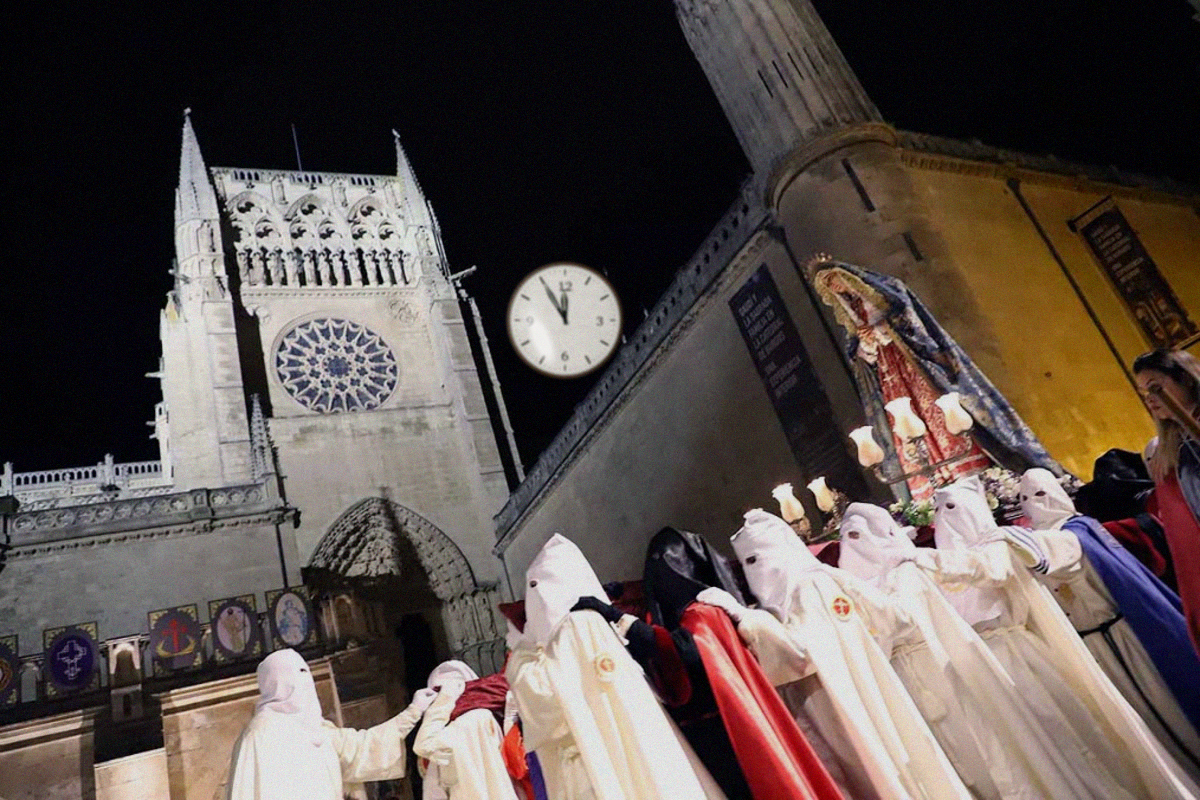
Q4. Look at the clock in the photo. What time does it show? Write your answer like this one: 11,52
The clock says 11,55
